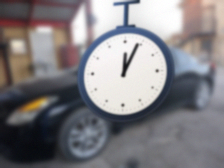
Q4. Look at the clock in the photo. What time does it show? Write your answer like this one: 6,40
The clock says 12,04
